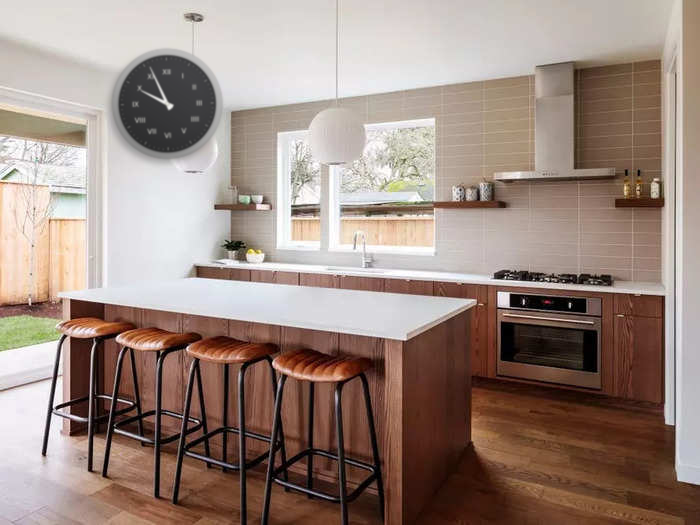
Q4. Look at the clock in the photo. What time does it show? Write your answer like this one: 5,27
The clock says 9,56
